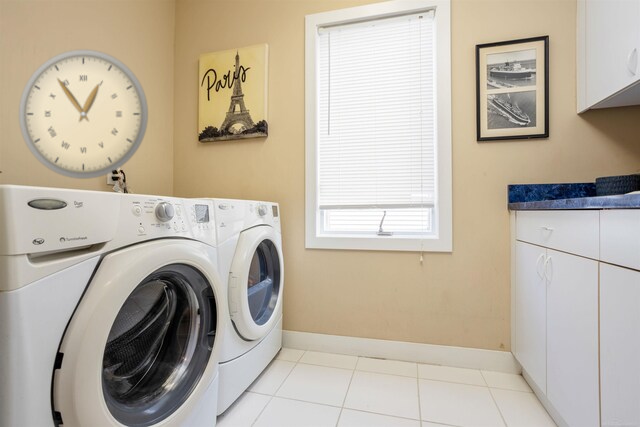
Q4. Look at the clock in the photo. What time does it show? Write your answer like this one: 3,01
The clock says 12,54
